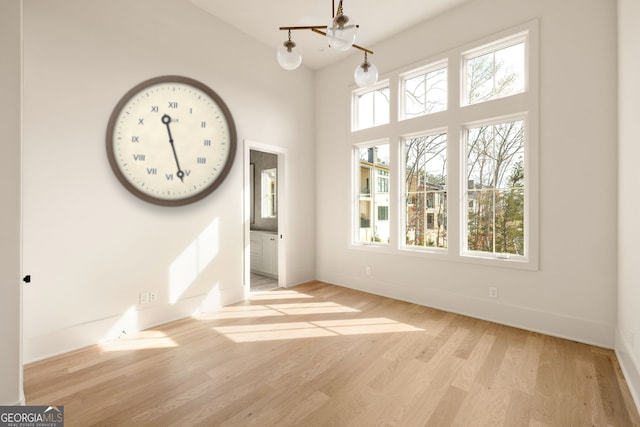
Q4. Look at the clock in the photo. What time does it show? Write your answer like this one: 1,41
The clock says 11,27
